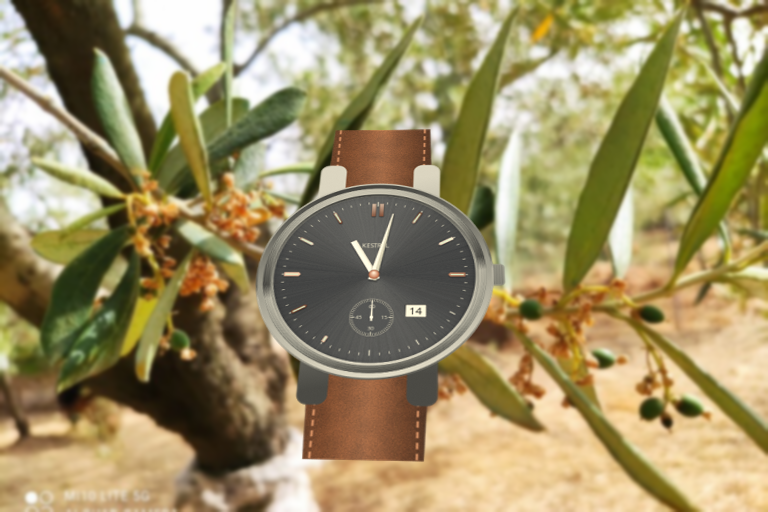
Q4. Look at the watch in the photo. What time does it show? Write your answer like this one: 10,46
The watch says 11,02
